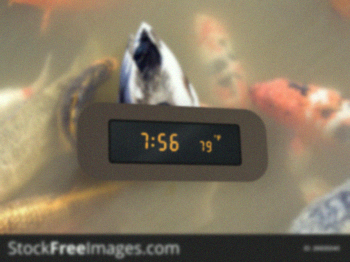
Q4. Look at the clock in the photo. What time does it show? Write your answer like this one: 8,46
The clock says 7,56
